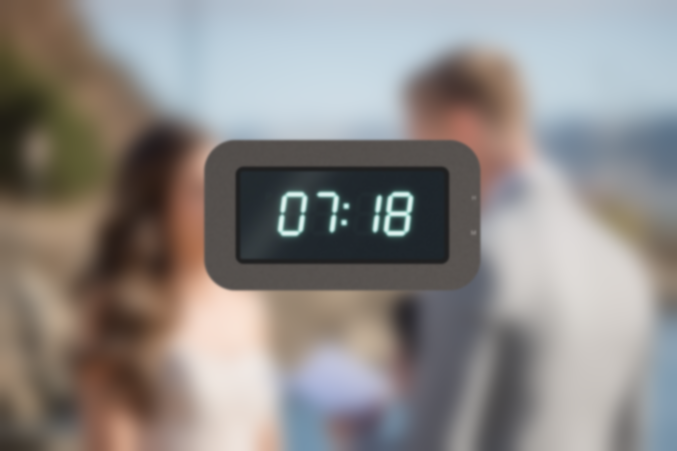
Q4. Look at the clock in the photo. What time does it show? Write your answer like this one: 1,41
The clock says 7,18
